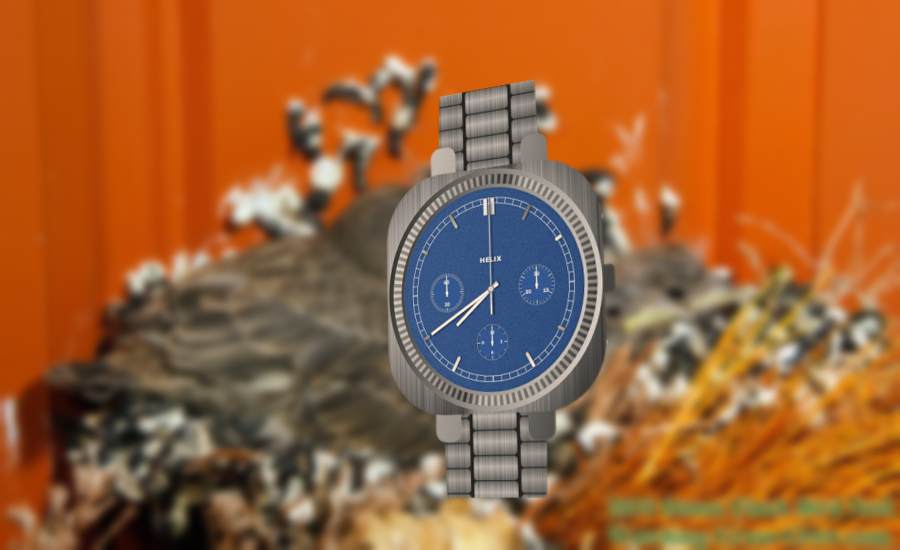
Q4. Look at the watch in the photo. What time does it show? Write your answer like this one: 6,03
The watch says 7,40
